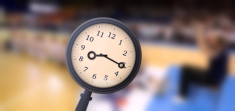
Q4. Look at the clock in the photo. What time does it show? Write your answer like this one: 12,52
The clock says 8,16
